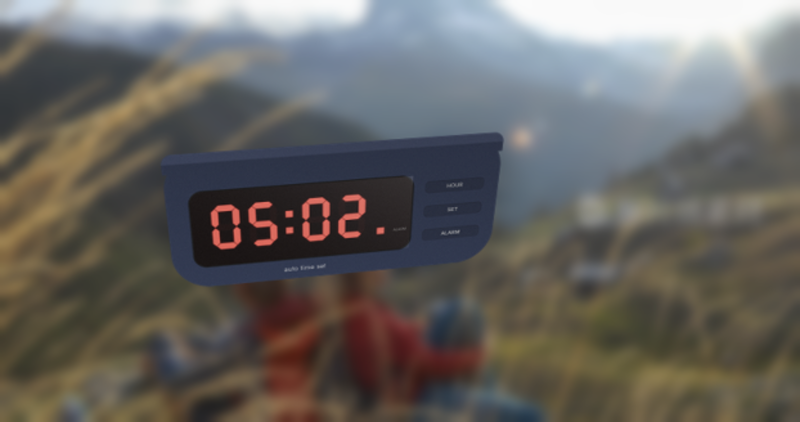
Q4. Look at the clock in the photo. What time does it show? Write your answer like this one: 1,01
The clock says 5,02
